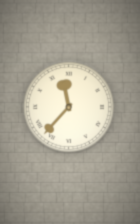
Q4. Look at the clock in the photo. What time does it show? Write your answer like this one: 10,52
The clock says 11,37
